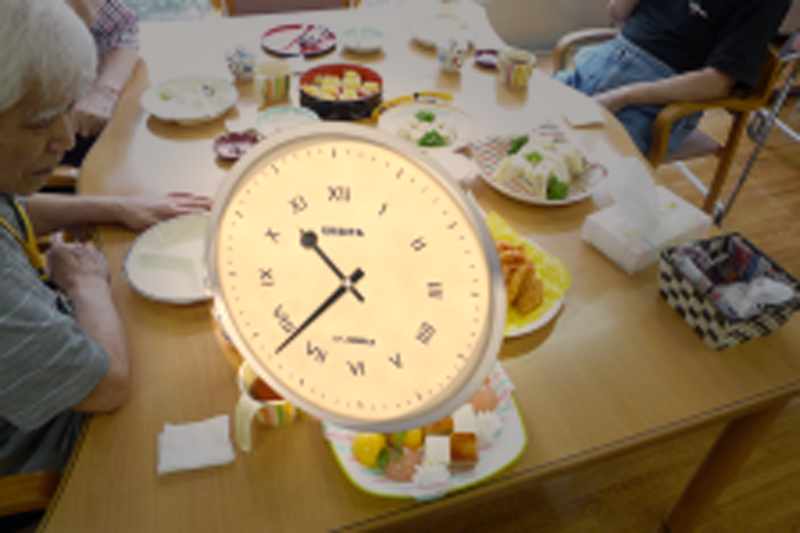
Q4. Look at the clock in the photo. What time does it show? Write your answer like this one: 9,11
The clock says 10,38
